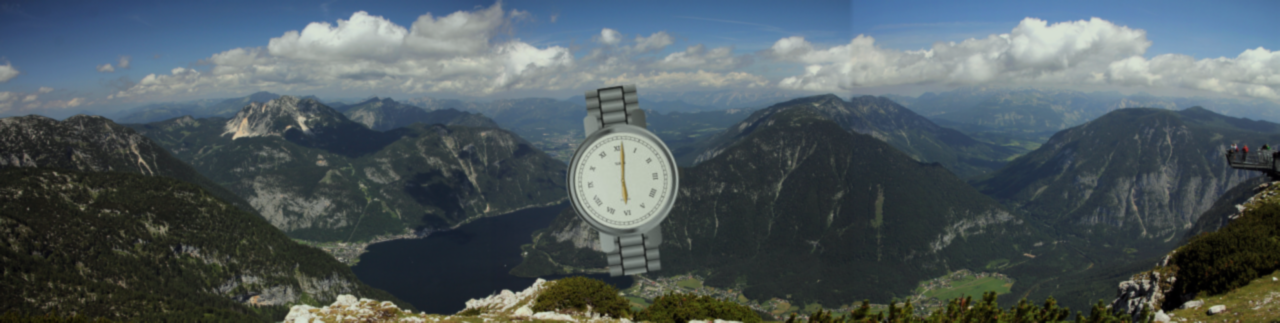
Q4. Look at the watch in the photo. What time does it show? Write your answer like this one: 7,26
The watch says 6,01
